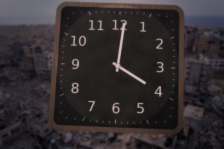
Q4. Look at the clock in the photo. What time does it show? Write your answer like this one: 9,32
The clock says 4,01
